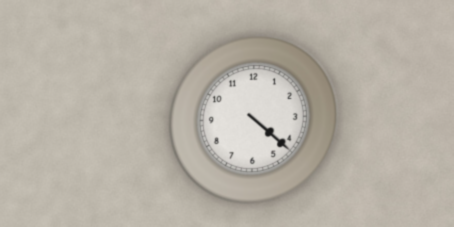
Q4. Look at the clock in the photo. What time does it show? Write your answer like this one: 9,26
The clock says 4,22
